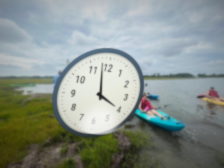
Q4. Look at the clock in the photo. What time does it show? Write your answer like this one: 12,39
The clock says 3,58
